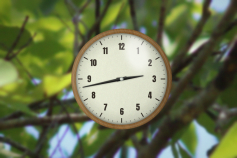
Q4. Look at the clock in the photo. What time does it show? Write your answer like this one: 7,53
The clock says 2,43
